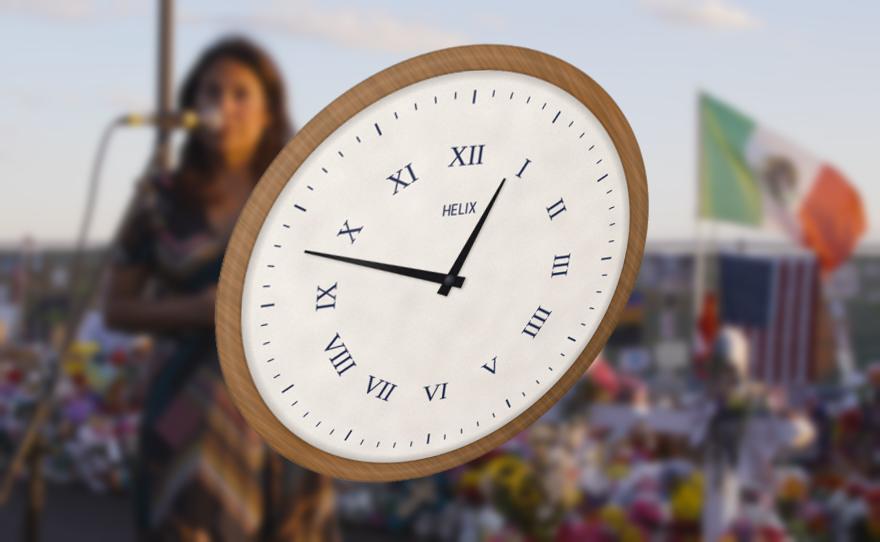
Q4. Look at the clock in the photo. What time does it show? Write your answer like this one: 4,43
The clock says 12,48
